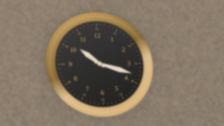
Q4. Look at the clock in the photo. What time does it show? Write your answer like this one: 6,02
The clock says 10,18
